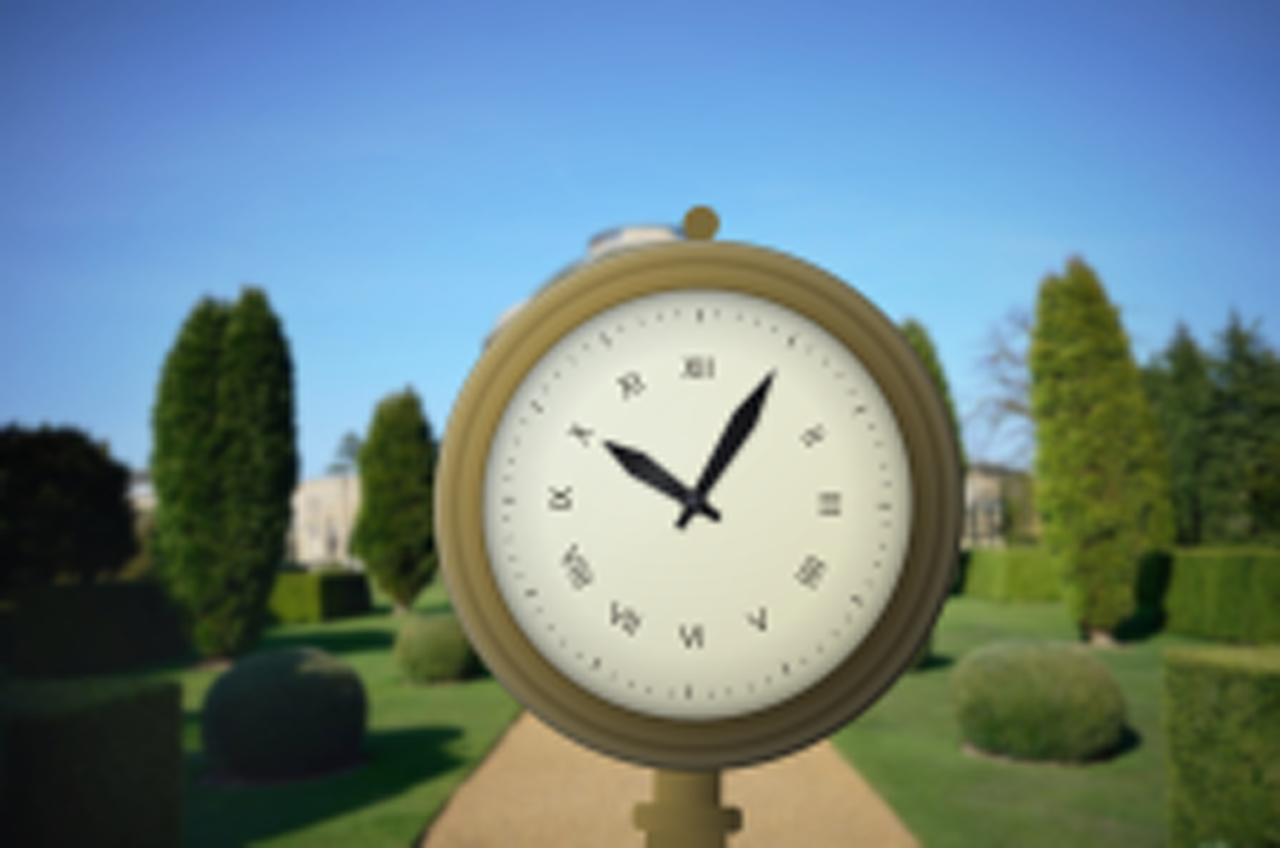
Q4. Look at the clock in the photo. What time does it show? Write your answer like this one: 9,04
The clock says 10,05
